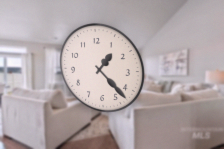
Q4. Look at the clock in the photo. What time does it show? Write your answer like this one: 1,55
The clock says 1,23
